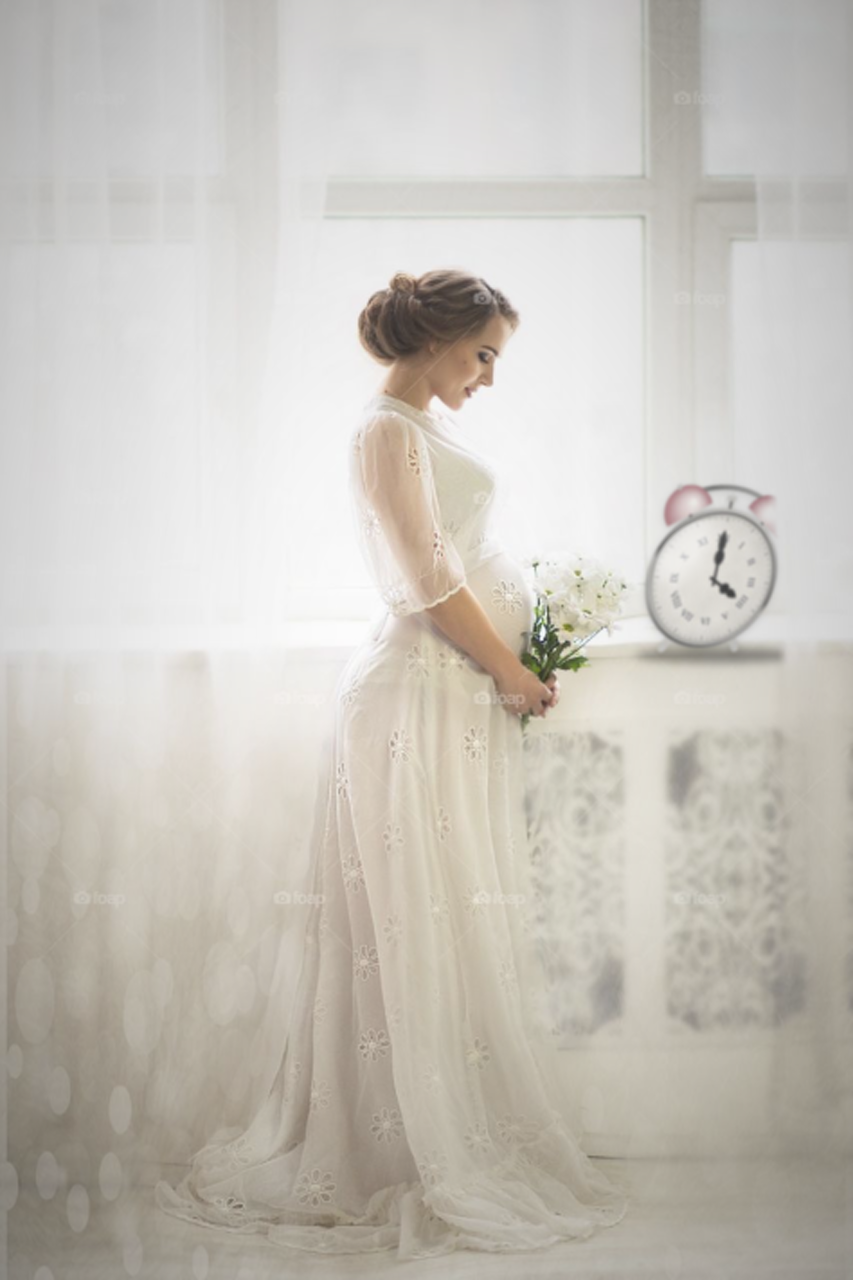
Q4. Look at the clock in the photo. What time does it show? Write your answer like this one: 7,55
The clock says 4,00
